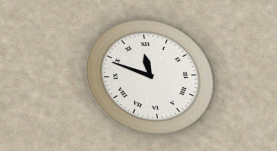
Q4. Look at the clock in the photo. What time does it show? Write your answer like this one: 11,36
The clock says 11,49
